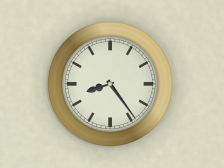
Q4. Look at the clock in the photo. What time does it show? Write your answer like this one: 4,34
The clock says 8,24
